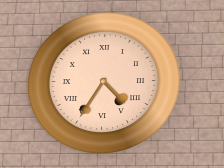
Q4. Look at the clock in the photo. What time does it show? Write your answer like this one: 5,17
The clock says 4,35
